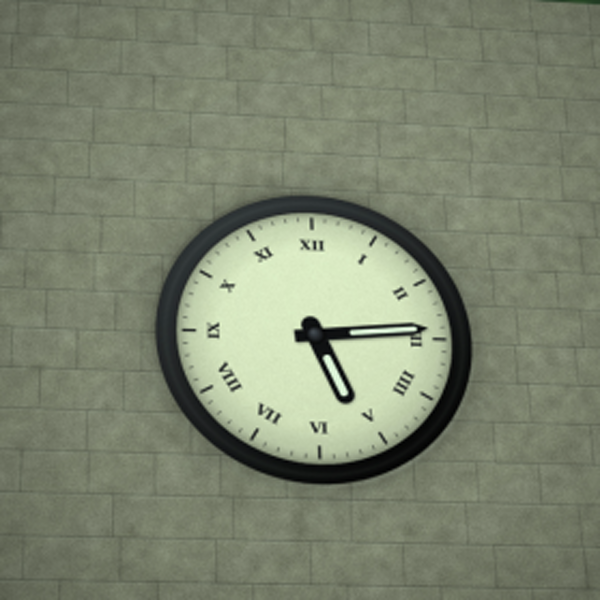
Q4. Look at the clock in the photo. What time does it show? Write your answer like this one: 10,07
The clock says 5,14
